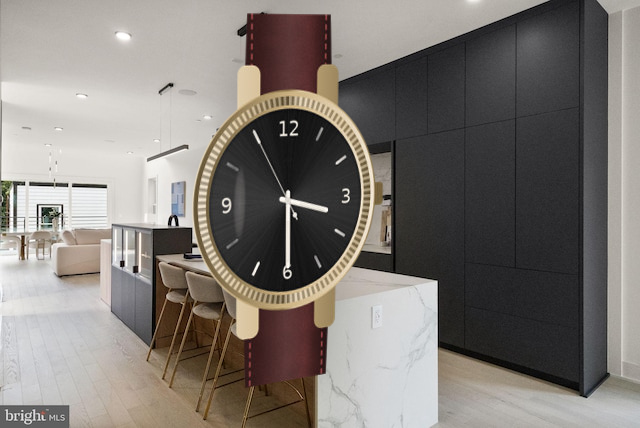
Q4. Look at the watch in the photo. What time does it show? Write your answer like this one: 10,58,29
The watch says 3,29,55
